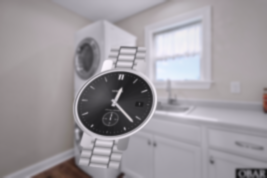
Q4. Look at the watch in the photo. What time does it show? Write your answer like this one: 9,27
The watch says 12,22
